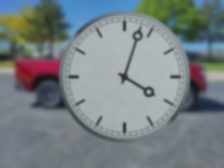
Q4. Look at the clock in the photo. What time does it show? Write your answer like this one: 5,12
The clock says 4,03
